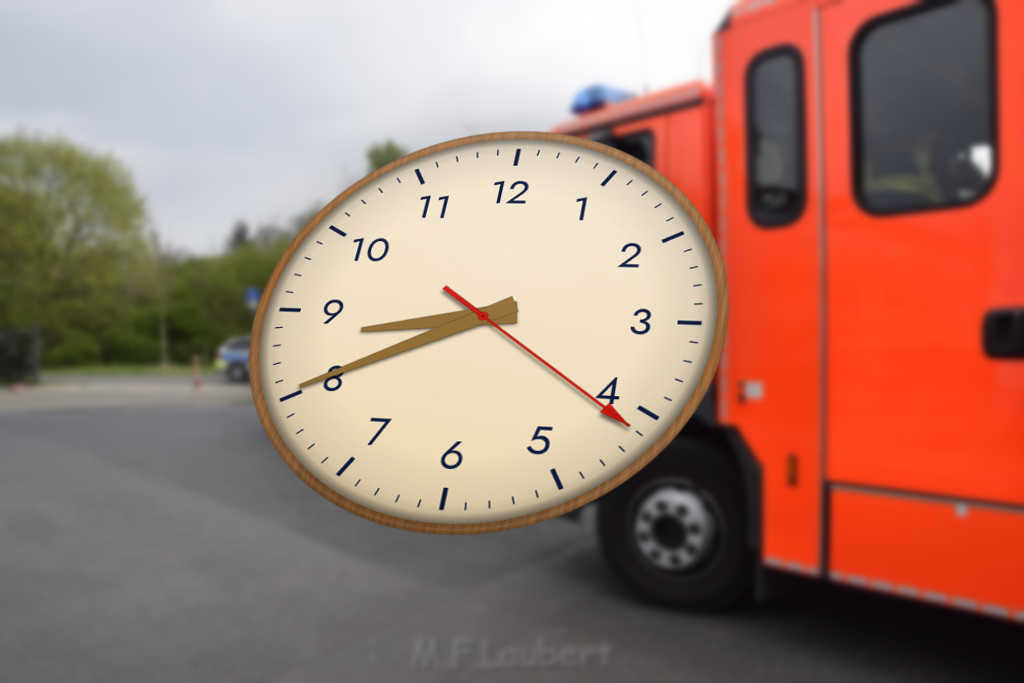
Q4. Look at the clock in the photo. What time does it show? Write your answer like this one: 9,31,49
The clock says 8,40,21
